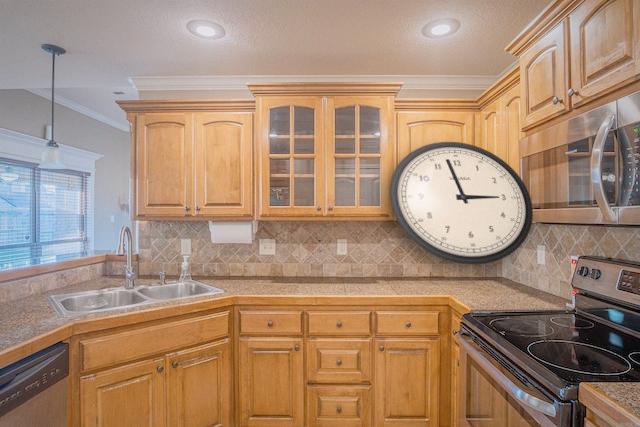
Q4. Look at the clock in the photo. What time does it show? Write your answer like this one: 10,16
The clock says 2,58
